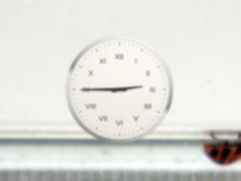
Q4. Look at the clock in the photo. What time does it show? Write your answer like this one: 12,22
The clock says 2,45
